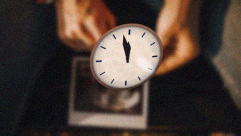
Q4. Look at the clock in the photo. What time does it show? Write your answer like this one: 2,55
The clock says 11,58
